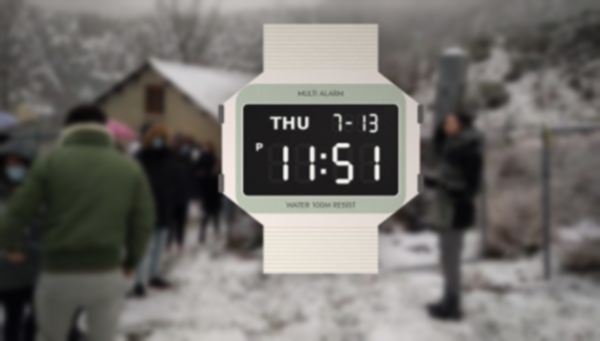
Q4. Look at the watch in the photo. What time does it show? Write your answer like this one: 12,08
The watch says 11,51
